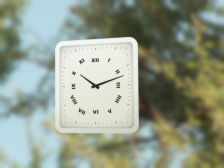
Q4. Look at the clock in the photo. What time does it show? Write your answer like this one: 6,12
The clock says 10,12
